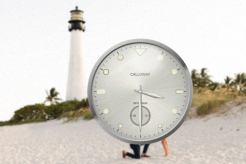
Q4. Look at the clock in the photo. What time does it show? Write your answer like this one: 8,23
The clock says 3,30
